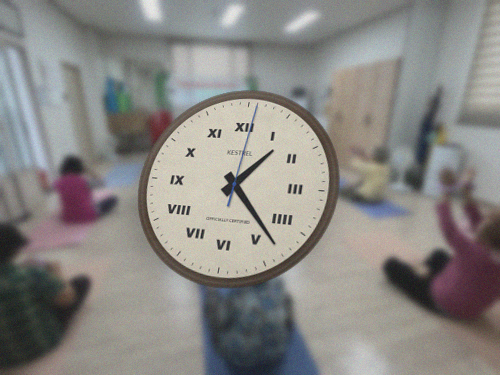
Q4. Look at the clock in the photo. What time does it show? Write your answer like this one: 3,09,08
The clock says 1,23,01
